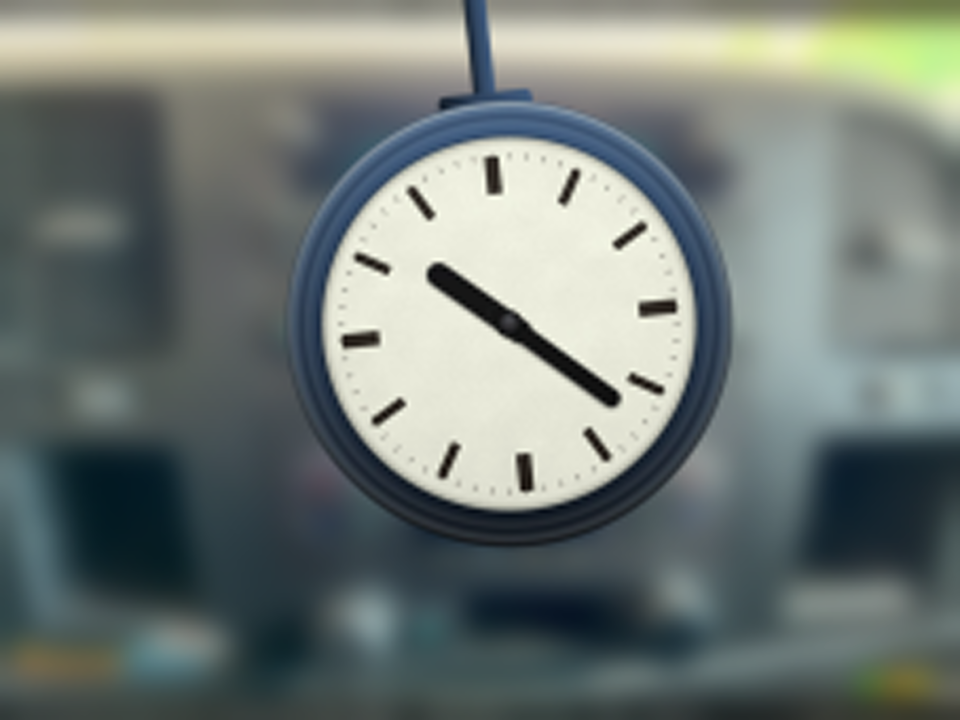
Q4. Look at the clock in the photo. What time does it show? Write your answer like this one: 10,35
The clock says 10,22
